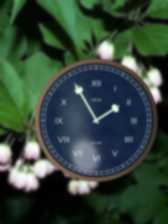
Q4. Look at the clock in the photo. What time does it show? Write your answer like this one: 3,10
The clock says 1,55
